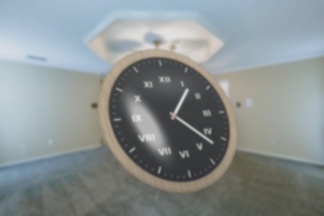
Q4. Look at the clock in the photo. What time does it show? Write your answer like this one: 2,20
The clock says 1,22
